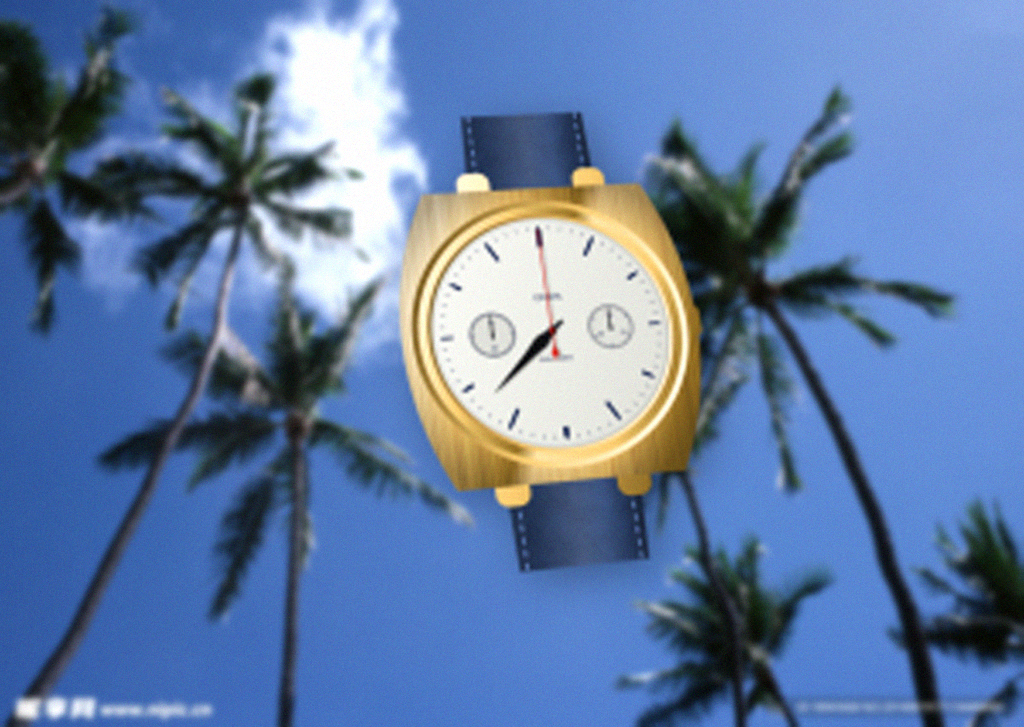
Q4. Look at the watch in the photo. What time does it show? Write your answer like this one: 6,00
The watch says 7,38
